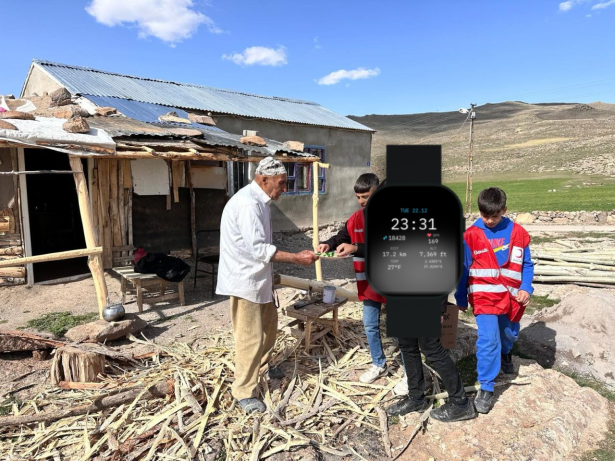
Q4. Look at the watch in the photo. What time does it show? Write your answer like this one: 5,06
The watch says 23,31
